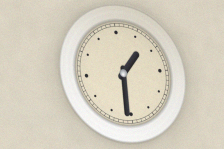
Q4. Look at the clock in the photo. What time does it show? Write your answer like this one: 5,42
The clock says 1,31
